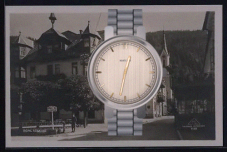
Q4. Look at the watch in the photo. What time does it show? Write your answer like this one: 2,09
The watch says 12,32
